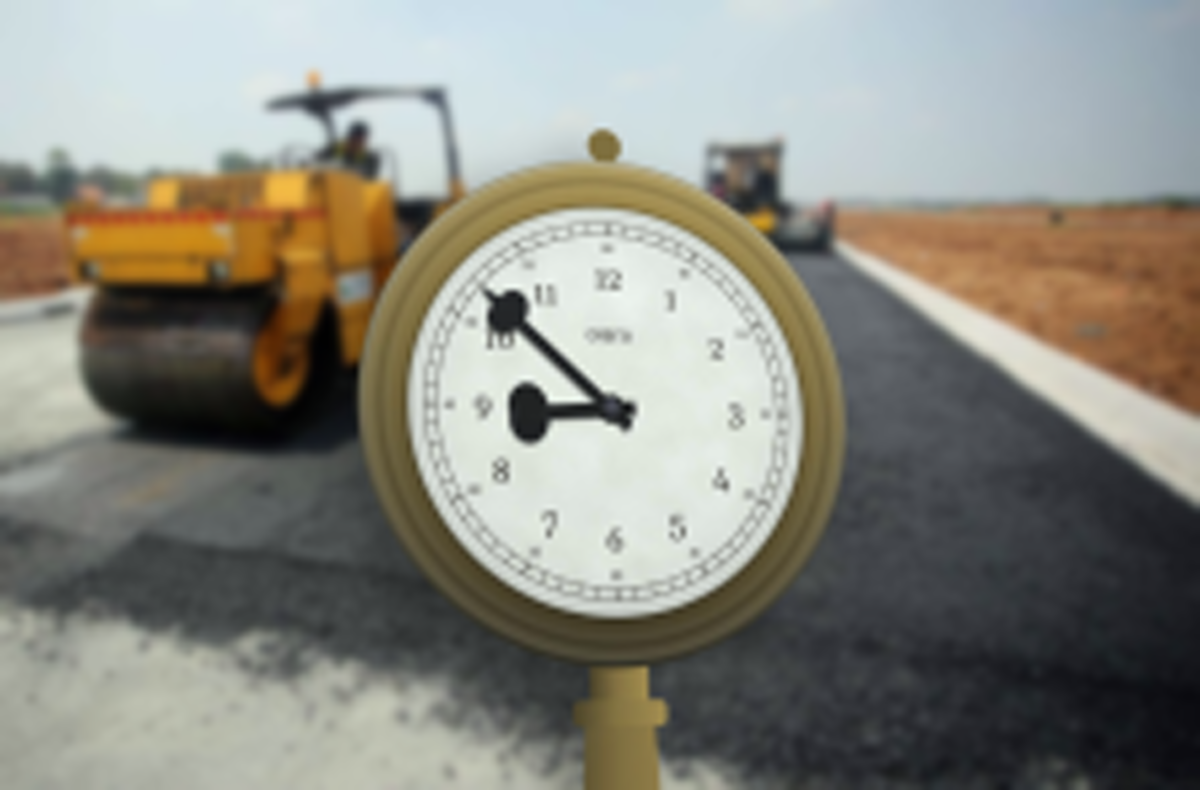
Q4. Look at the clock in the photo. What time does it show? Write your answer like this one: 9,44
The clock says 8,52
